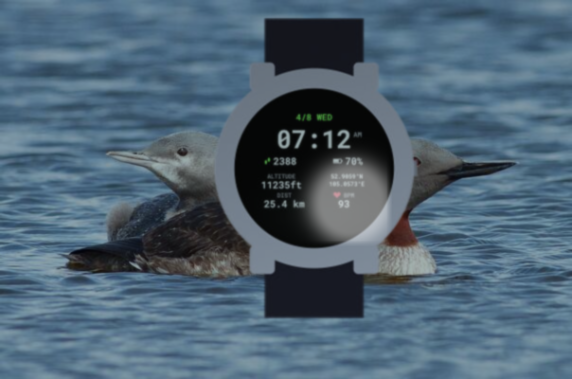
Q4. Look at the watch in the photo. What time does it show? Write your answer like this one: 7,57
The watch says 7,12
